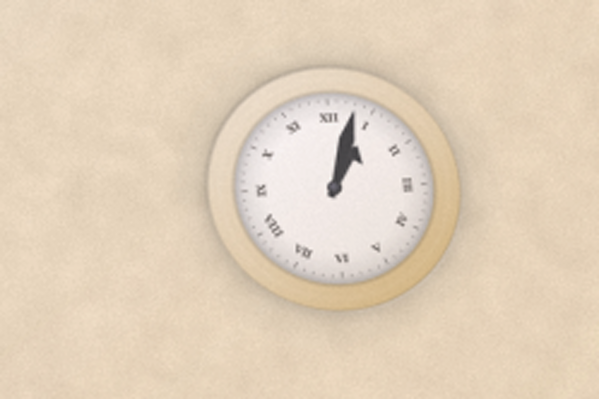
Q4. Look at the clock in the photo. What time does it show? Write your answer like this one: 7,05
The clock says 1,03
